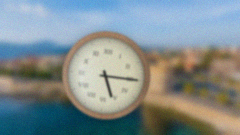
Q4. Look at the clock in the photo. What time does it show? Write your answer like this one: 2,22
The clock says 5,15
